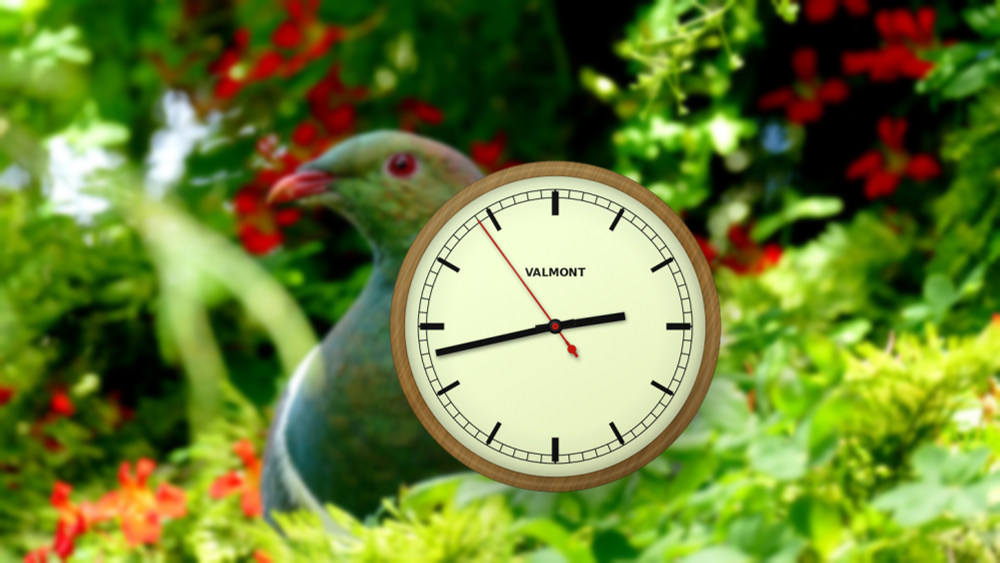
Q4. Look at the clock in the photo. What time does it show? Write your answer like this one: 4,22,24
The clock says 2,42,54
